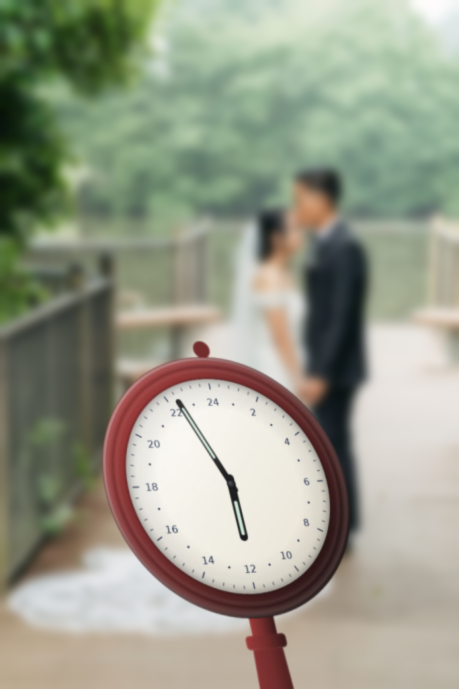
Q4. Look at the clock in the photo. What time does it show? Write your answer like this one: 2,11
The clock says 11,56
